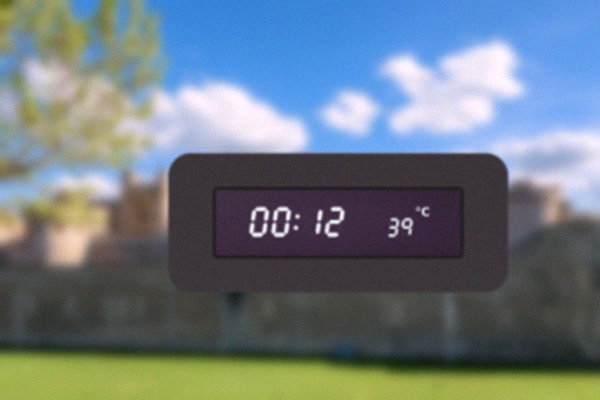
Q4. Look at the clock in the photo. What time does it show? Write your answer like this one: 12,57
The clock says 0,12
